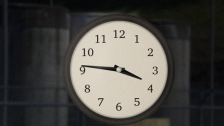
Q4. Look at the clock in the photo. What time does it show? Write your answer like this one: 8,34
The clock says 3,46
